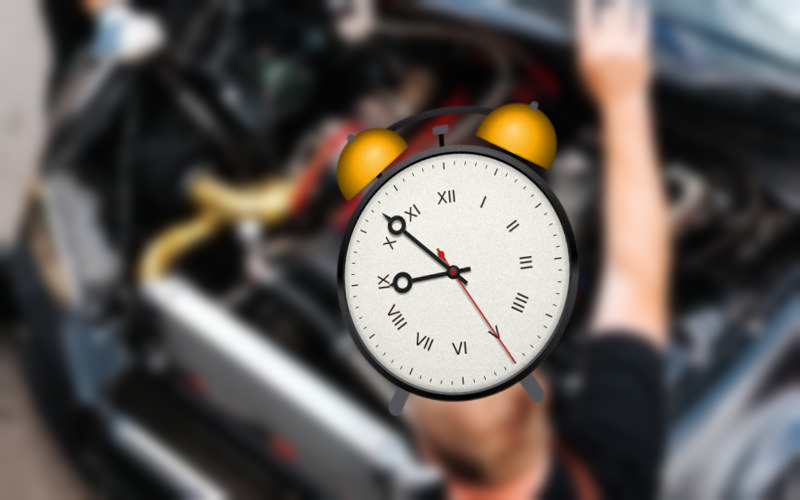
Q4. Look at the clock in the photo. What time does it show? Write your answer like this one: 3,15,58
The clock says 8,52,25
